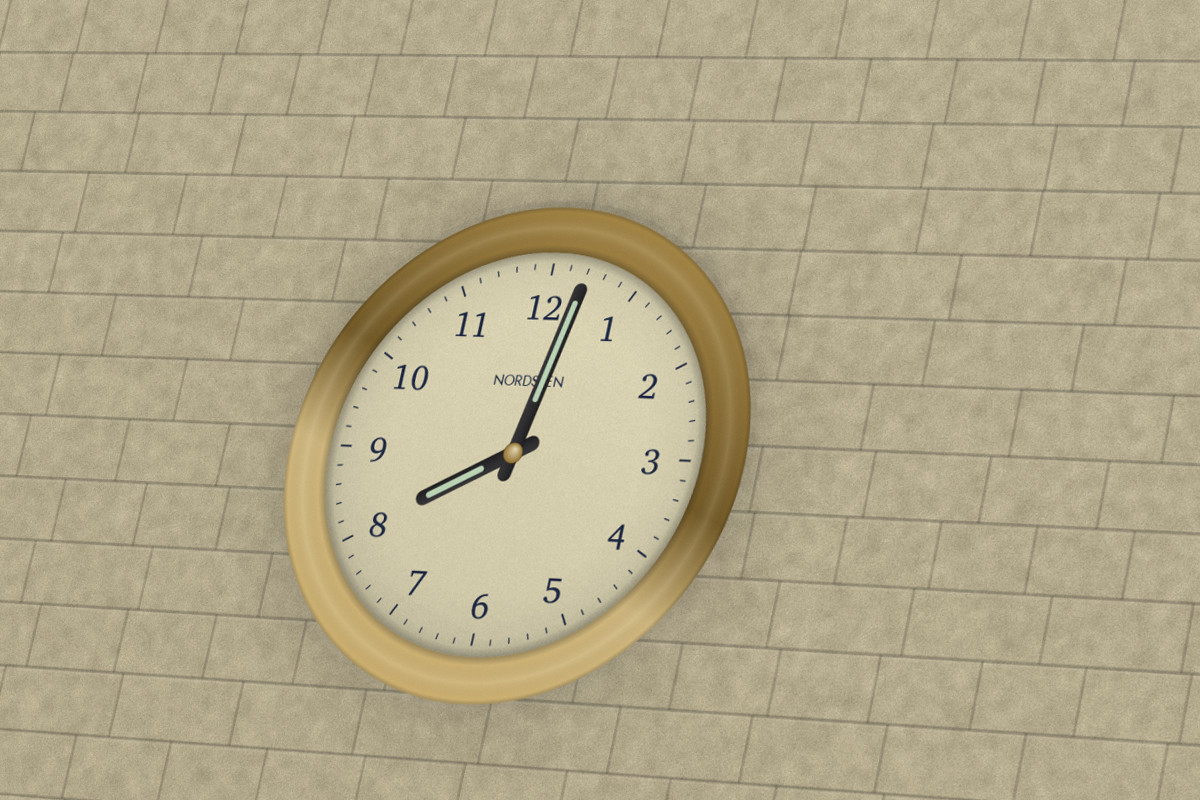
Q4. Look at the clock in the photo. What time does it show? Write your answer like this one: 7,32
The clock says 8,02
